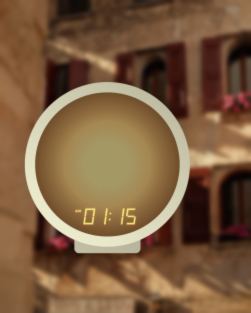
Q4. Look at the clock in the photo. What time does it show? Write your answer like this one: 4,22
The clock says 1,15
